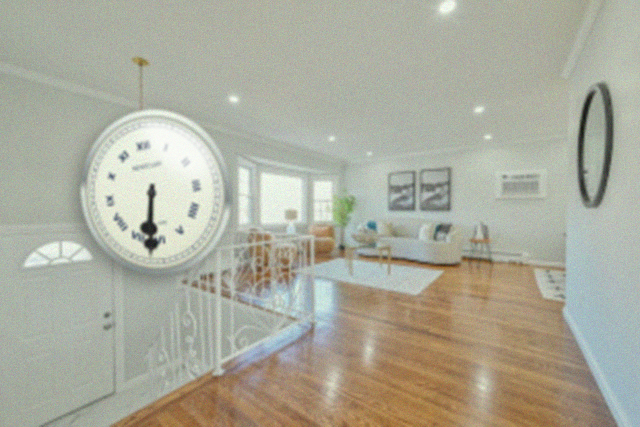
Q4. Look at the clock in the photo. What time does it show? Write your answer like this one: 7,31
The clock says 6,32
